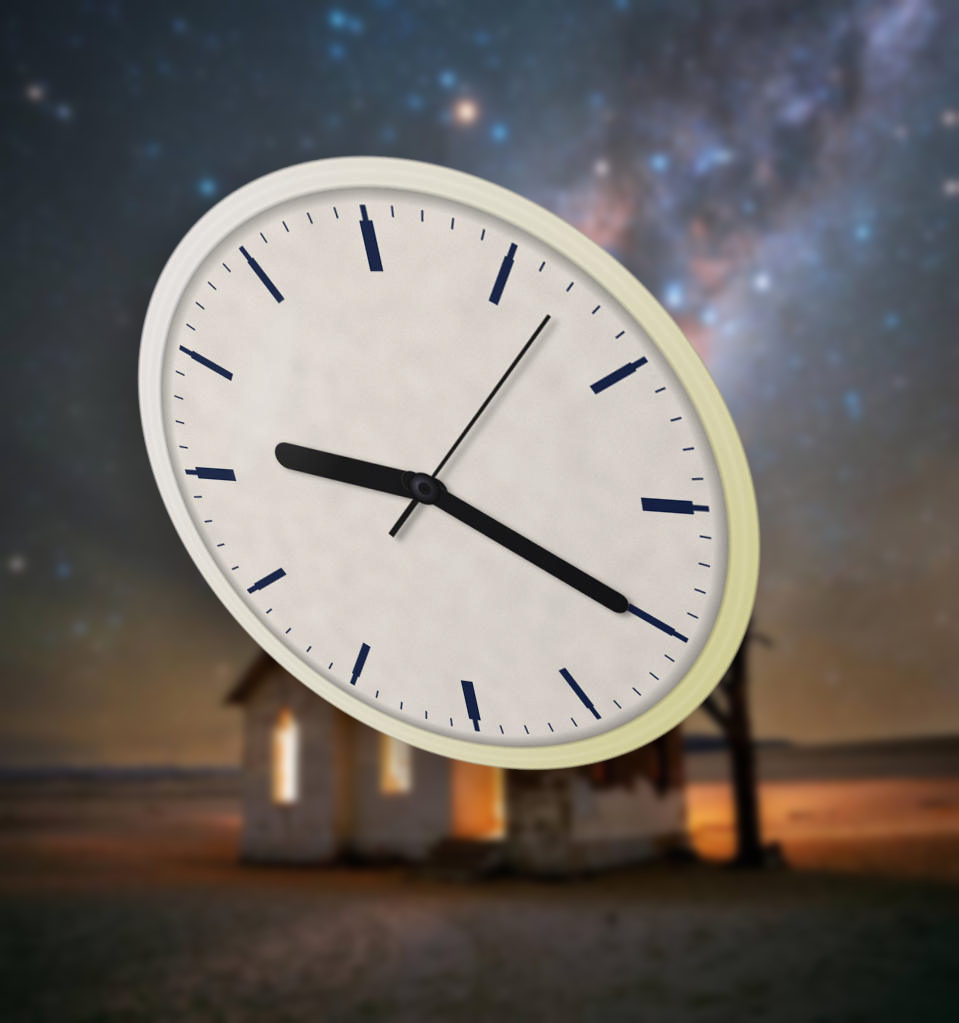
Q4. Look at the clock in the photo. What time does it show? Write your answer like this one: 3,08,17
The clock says 9,20,07
